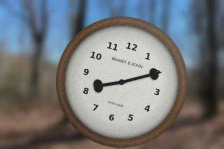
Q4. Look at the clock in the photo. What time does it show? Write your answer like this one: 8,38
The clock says 8,10
